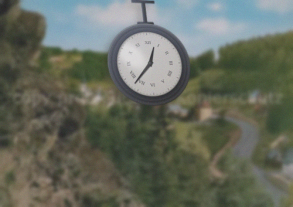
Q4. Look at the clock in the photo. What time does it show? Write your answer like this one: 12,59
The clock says 12,37
